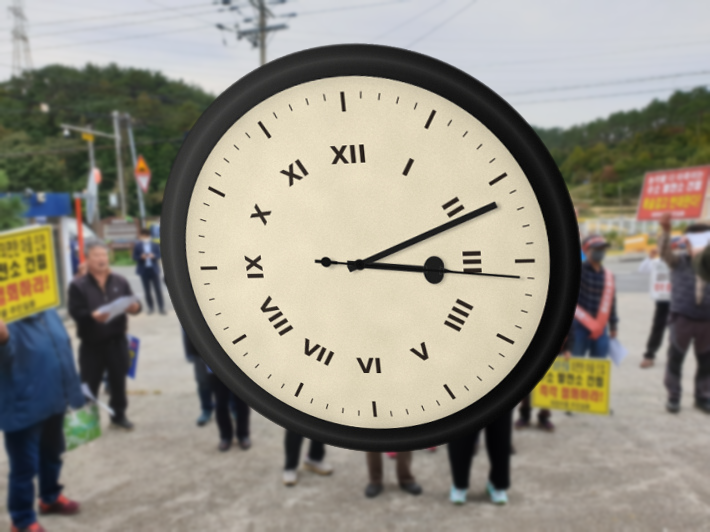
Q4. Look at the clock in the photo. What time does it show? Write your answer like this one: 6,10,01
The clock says 3,11,16
